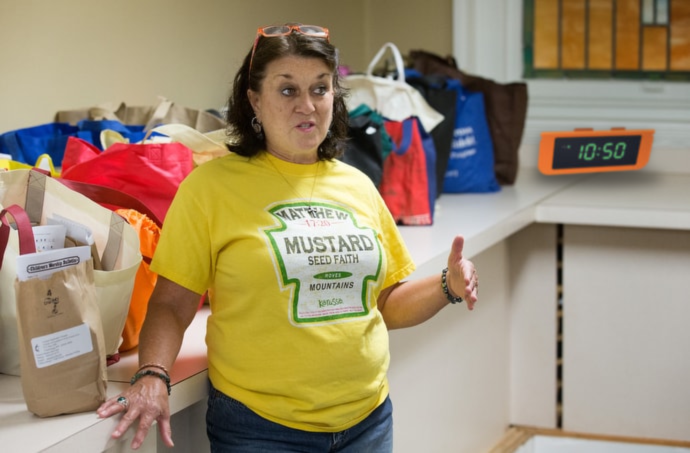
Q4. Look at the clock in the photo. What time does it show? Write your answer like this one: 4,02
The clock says 10,50
